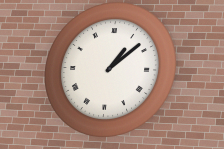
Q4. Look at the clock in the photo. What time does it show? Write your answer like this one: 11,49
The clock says 1,08
